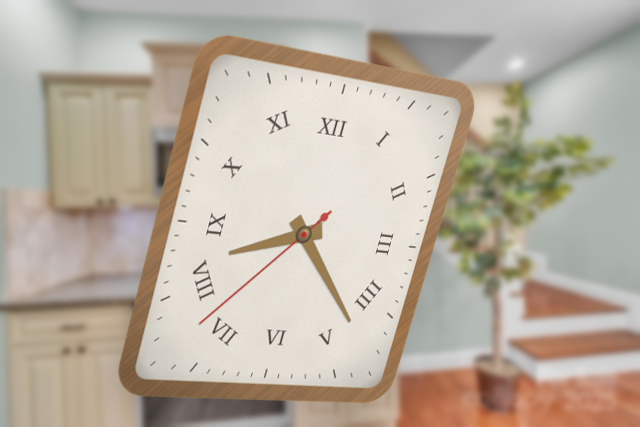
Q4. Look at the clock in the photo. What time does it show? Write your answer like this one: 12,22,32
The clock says 8,22,37
